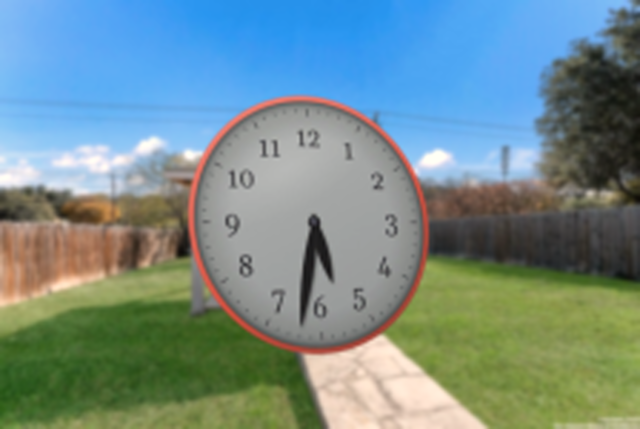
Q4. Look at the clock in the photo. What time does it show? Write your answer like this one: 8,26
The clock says 5,32
